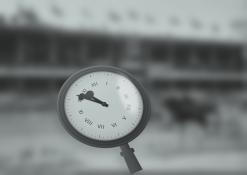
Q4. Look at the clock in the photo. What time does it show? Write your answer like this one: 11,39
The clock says 10,52
